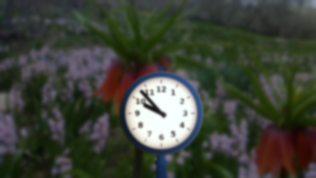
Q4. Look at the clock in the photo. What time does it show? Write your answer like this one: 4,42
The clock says 9,53
